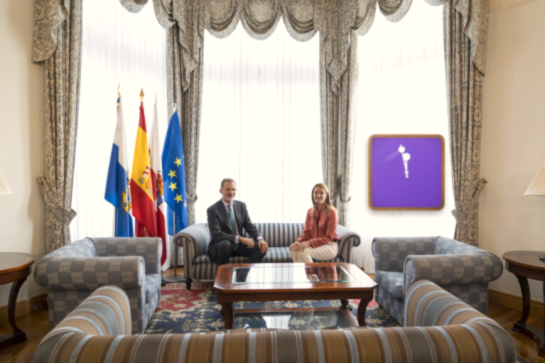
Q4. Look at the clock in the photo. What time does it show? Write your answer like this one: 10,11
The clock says 11,58
